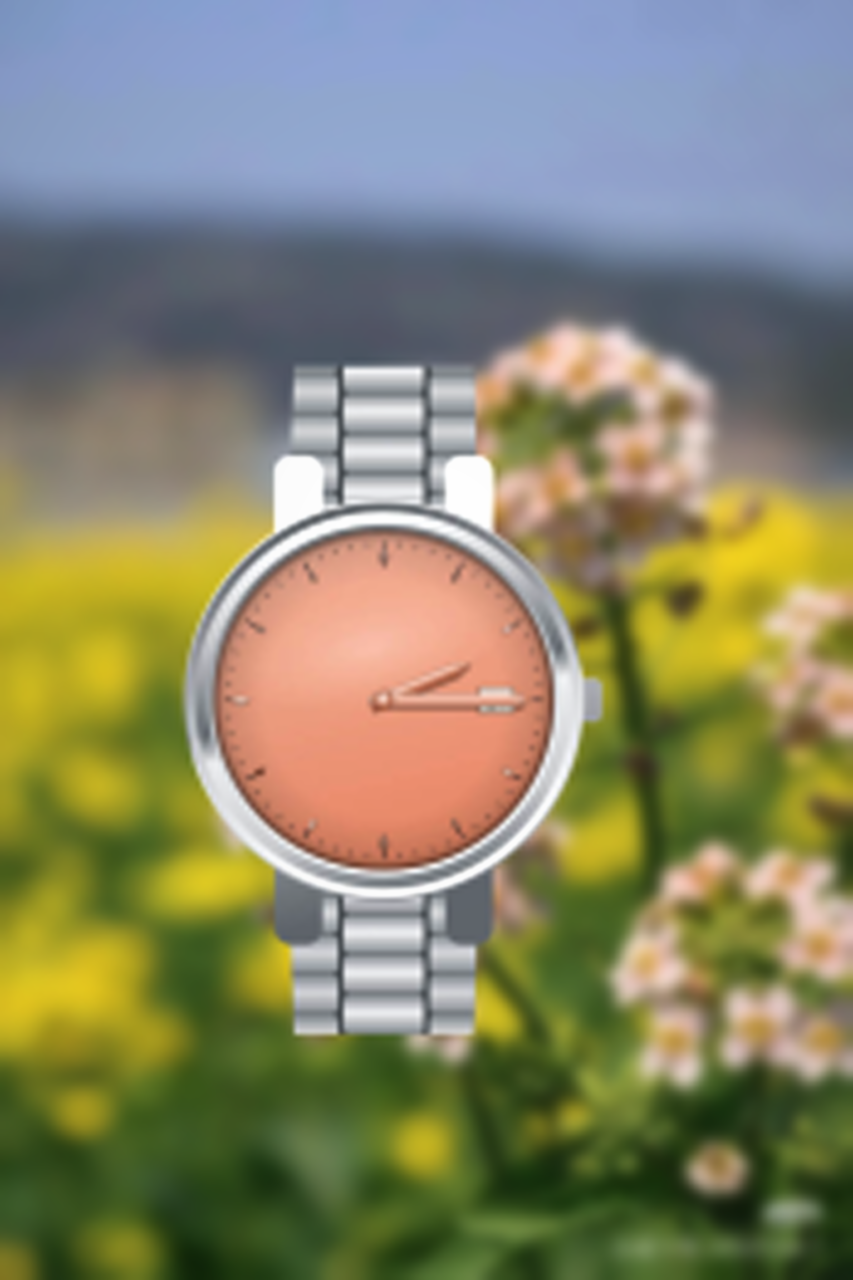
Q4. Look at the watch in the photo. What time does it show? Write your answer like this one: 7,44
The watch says 2,15
